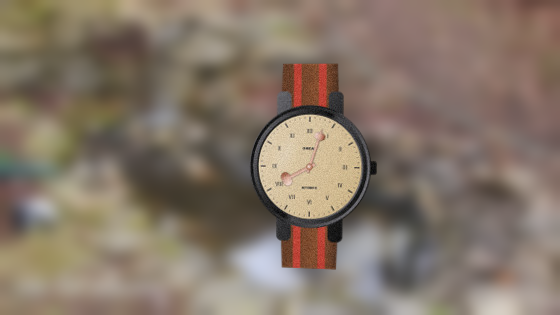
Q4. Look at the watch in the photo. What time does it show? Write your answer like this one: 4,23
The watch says 8,03
